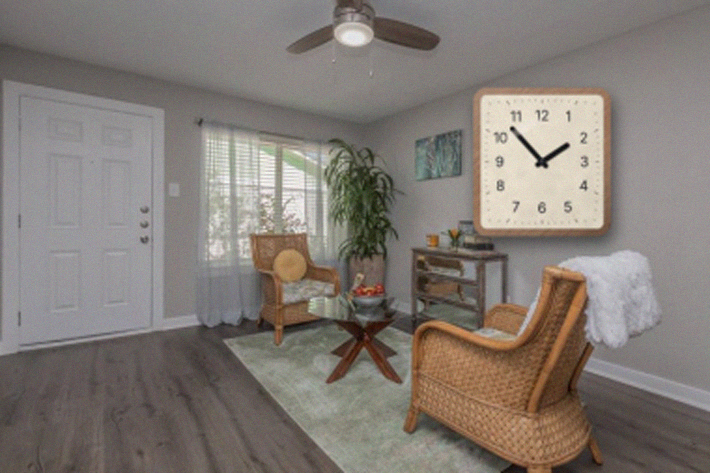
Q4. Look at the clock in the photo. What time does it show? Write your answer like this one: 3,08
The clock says 1,53
